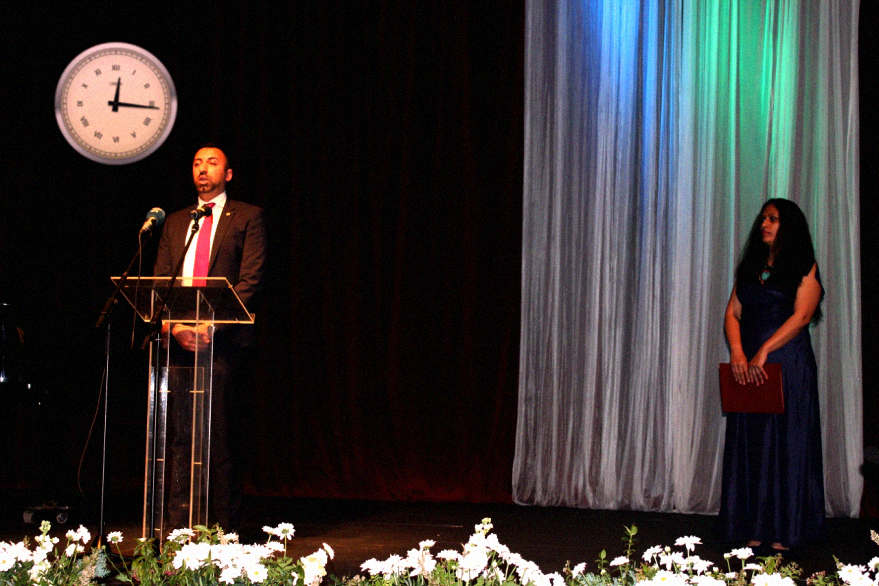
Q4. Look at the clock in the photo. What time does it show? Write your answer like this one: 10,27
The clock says 12,16
